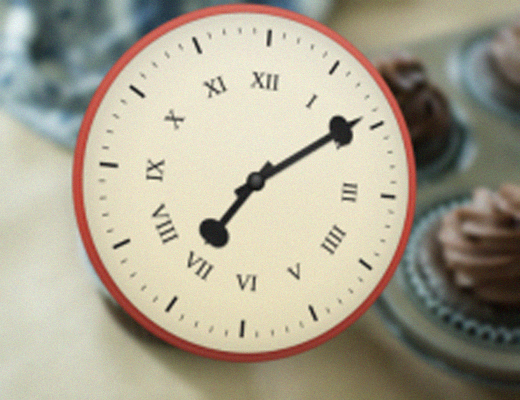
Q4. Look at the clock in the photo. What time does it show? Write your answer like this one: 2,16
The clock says 7,09
